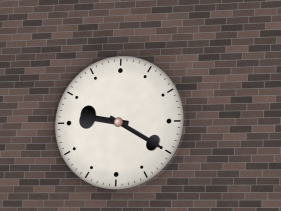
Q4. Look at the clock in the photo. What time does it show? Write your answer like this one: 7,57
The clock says 9,20
